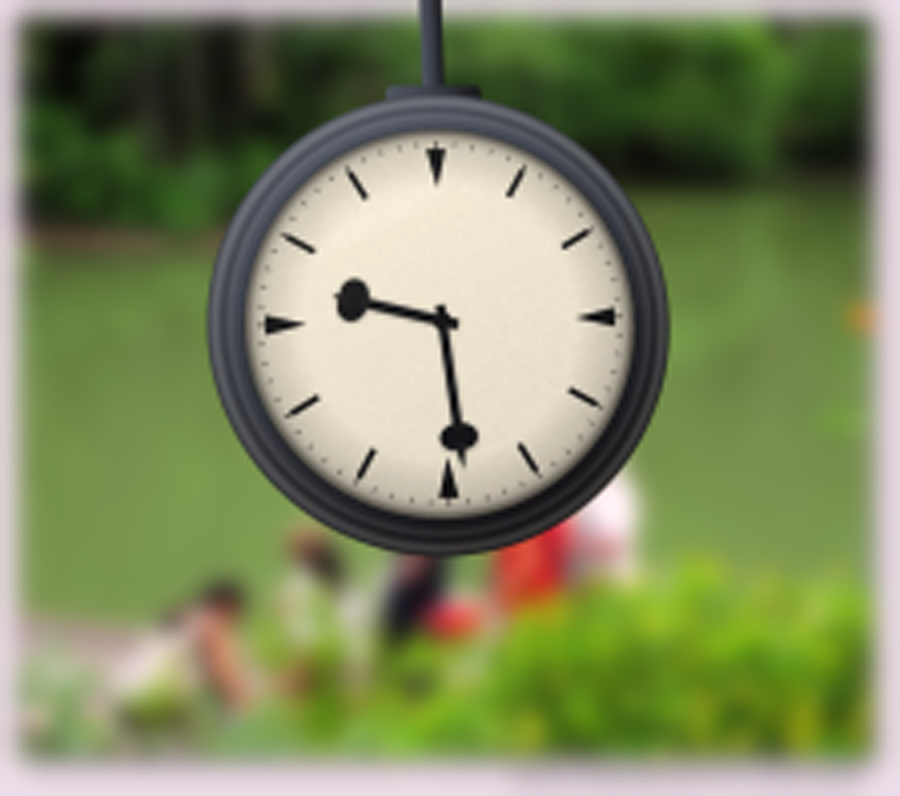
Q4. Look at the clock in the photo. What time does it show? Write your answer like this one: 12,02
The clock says 9,29
